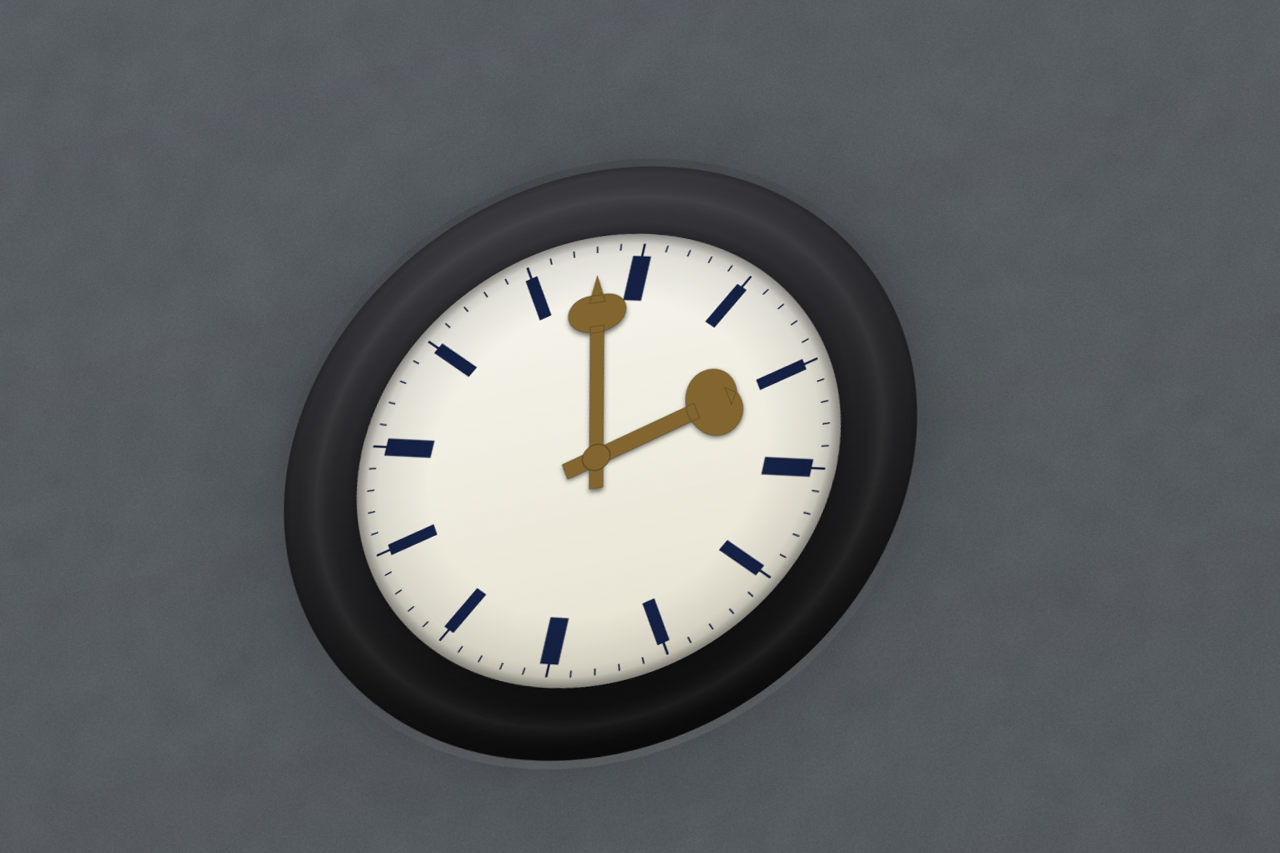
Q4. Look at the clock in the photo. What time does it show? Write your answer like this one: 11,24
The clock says 1,58
